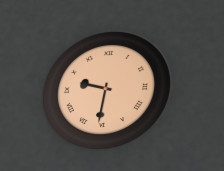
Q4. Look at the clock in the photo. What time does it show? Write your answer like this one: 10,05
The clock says 9,31
